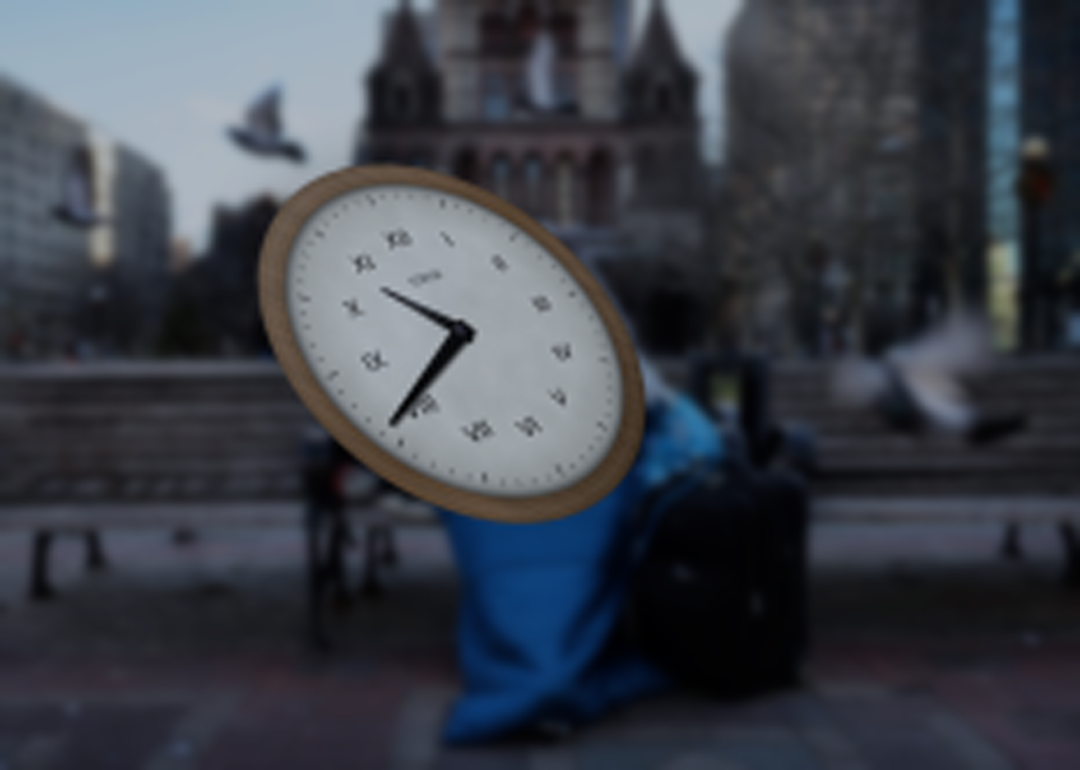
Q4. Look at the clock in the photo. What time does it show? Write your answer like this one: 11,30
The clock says 10,41
